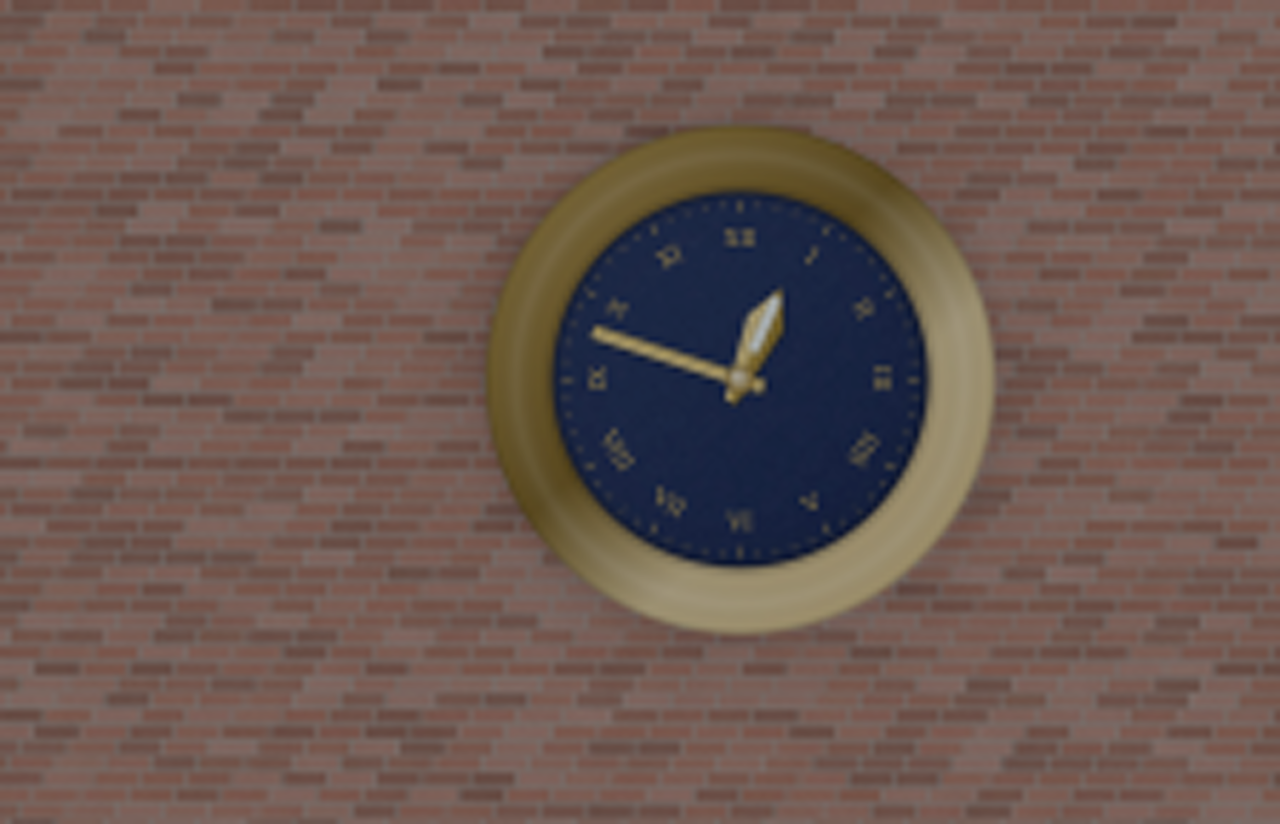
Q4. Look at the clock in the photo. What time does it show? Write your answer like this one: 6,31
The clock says 12,48
